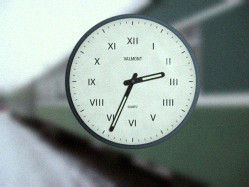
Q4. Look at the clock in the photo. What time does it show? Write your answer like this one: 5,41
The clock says 2,34
